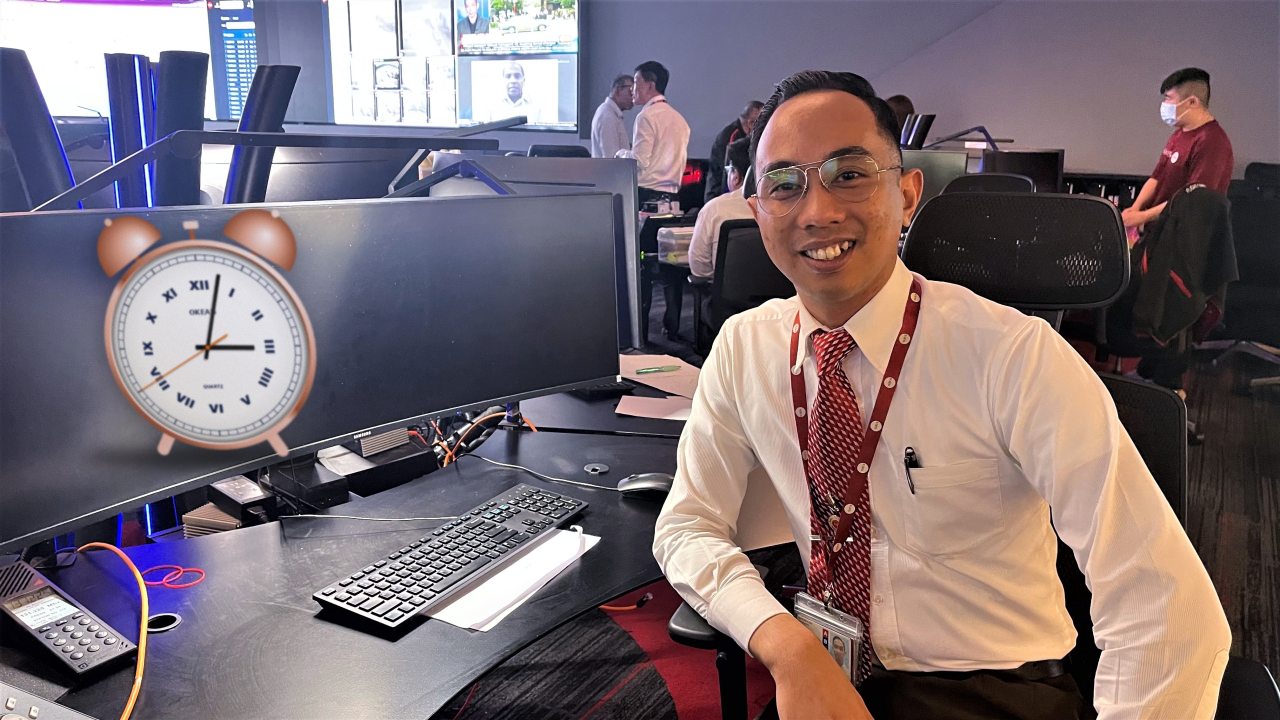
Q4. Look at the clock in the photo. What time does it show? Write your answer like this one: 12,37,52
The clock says 3,02,40
